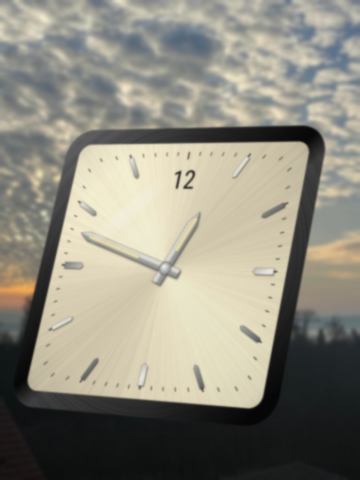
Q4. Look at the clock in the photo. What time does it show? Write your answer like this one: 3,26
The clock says 12,48
